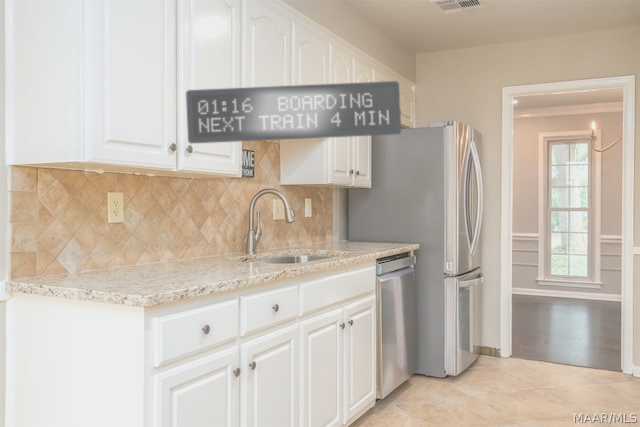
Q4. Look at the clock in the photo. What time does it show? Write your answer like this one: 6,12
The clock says 1,16
